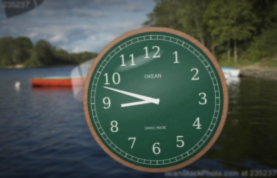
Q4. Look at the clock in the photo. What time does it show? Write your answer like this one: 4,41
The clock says 8,48
